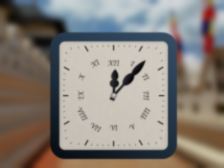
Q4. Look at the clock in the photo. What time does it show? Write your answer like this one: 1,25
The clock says 12,07
